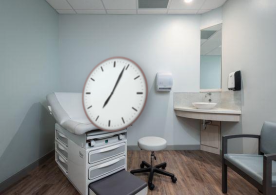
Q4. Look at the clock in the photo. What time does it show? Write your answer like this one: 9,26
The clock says 7,04
